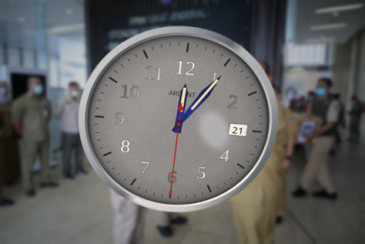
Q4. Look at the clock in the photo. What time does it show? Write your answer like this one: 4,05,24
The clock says 12,05,30
